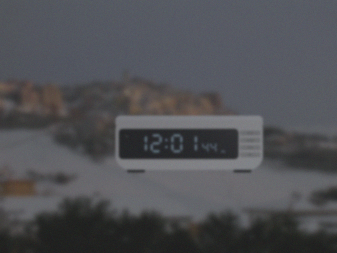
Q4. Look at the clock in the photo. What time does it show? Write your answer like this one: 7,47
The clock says 12,01
